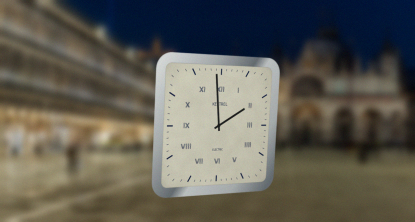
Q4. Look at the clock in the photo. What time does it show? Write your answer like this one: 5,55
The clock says 1,59
